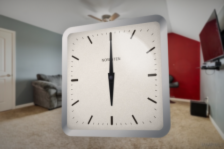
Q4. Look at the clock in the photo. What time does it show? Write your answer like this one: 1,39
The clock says 6,00
